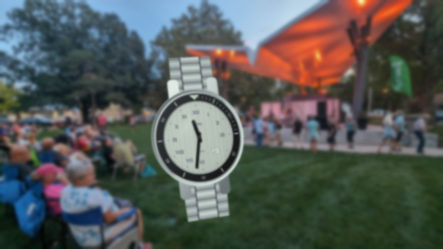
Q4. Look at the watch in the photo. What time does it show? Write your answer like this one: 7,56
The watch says 11,32
